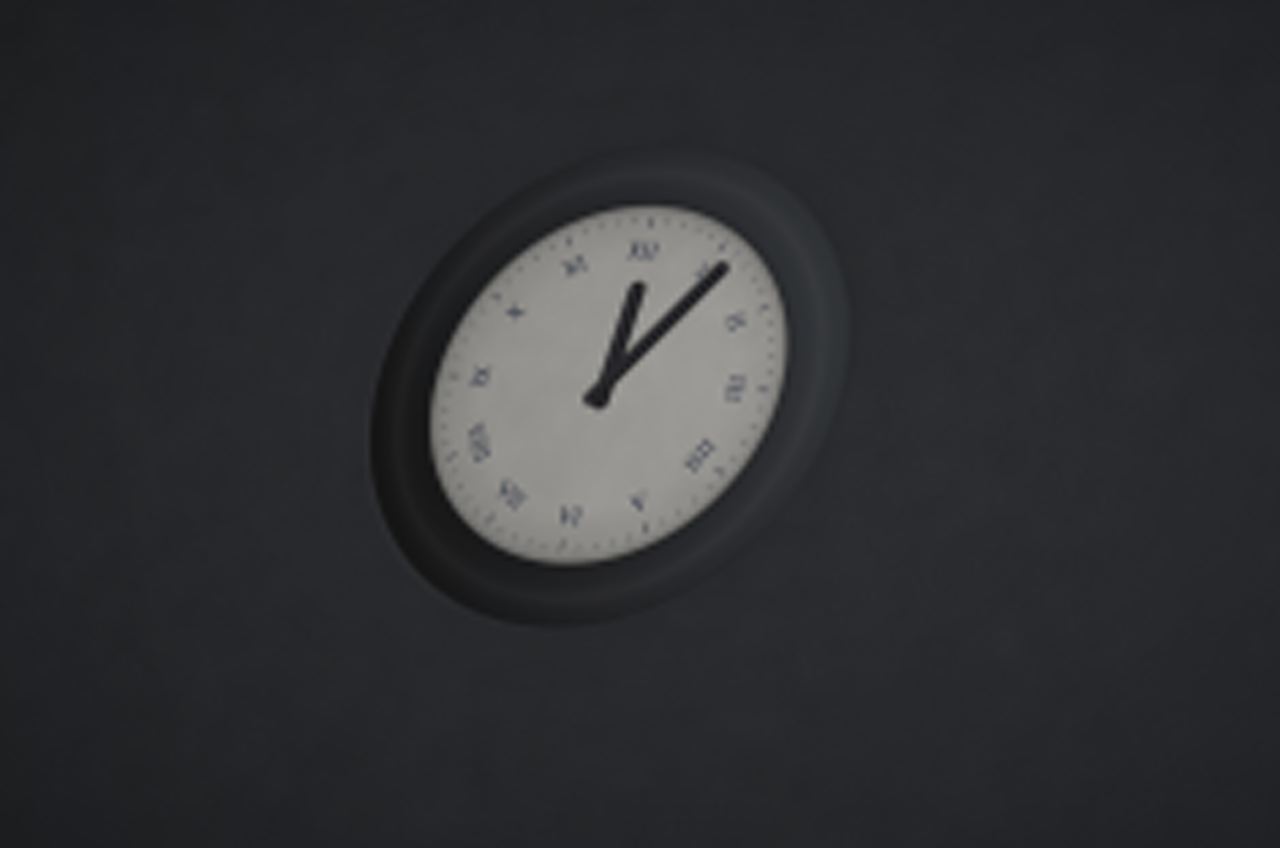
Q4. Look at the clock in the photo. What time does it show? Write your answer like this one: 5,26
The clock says 12,06
